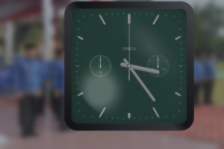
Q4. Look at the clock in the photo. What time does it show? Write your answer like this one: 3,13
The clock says 3,24
